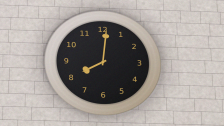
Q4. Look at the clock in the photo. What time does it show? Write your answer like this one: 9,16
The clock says 8,01
